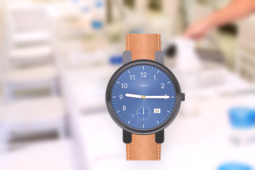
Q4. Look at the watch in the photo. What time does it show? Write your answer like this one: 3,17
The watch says 9,15
